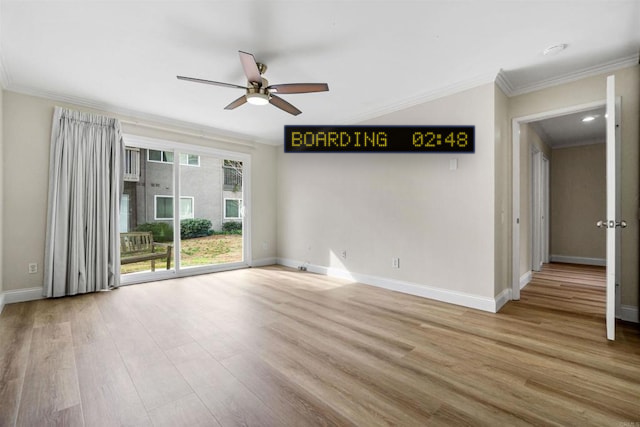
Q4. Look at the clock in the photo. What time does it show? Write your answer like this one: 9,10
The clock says 2,48
